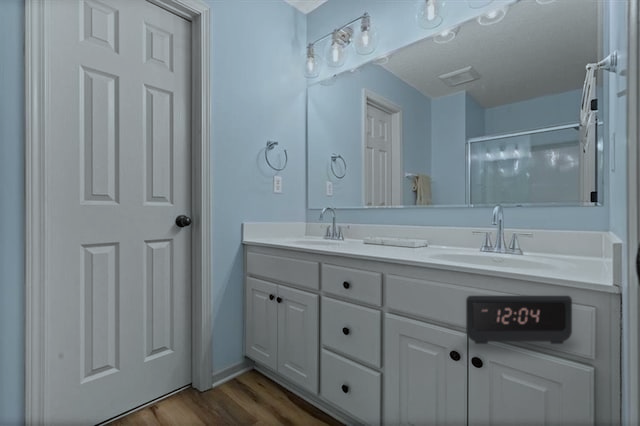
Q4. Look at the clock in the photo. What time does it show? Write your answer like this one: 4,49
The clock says 12,04
